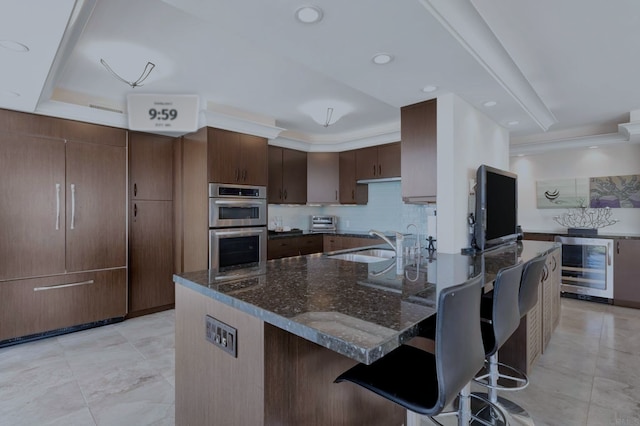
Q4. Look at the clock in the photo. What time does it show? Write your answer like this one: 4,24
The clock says 9,59
